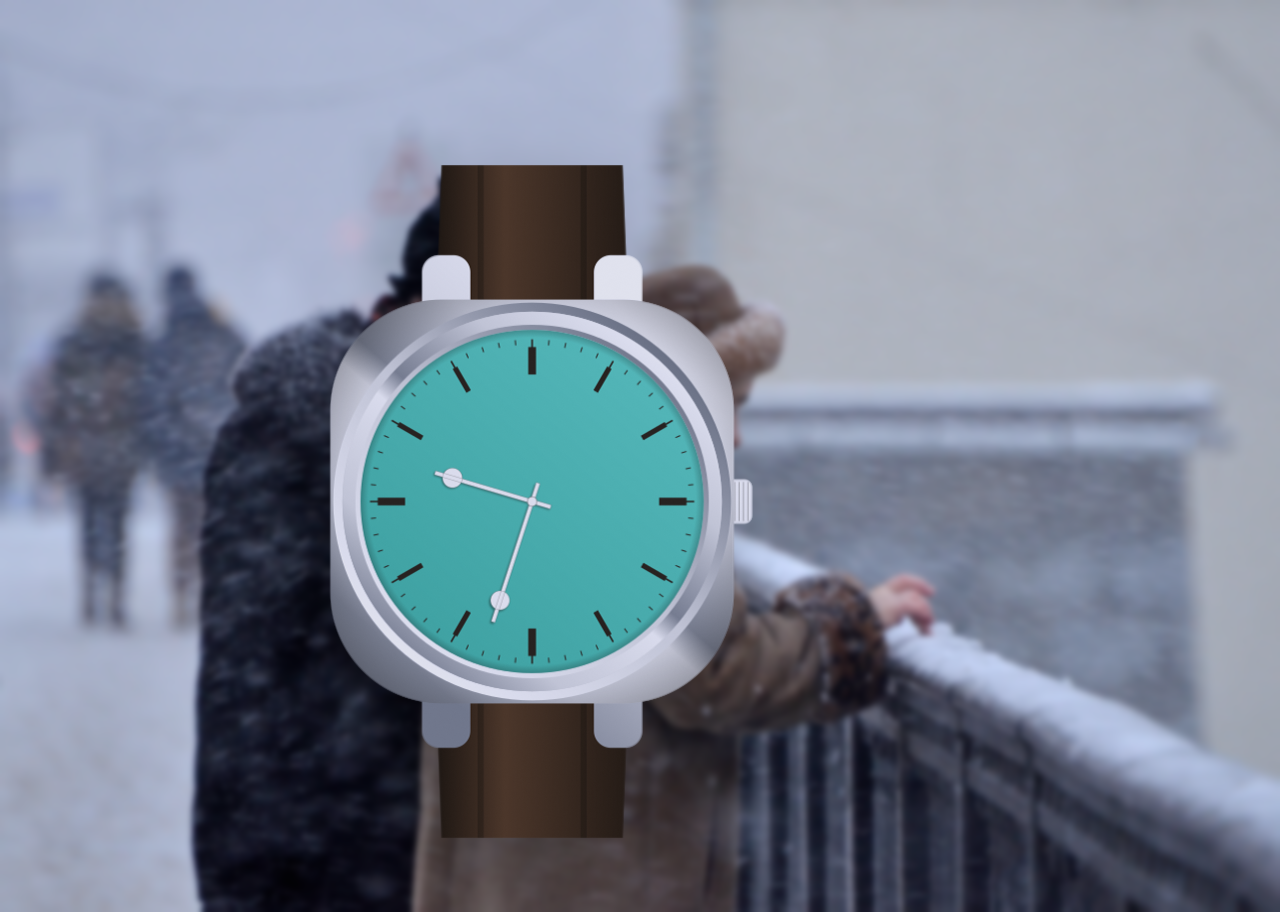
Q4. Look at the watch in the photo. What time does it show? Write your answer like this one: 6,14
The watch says 9,33
